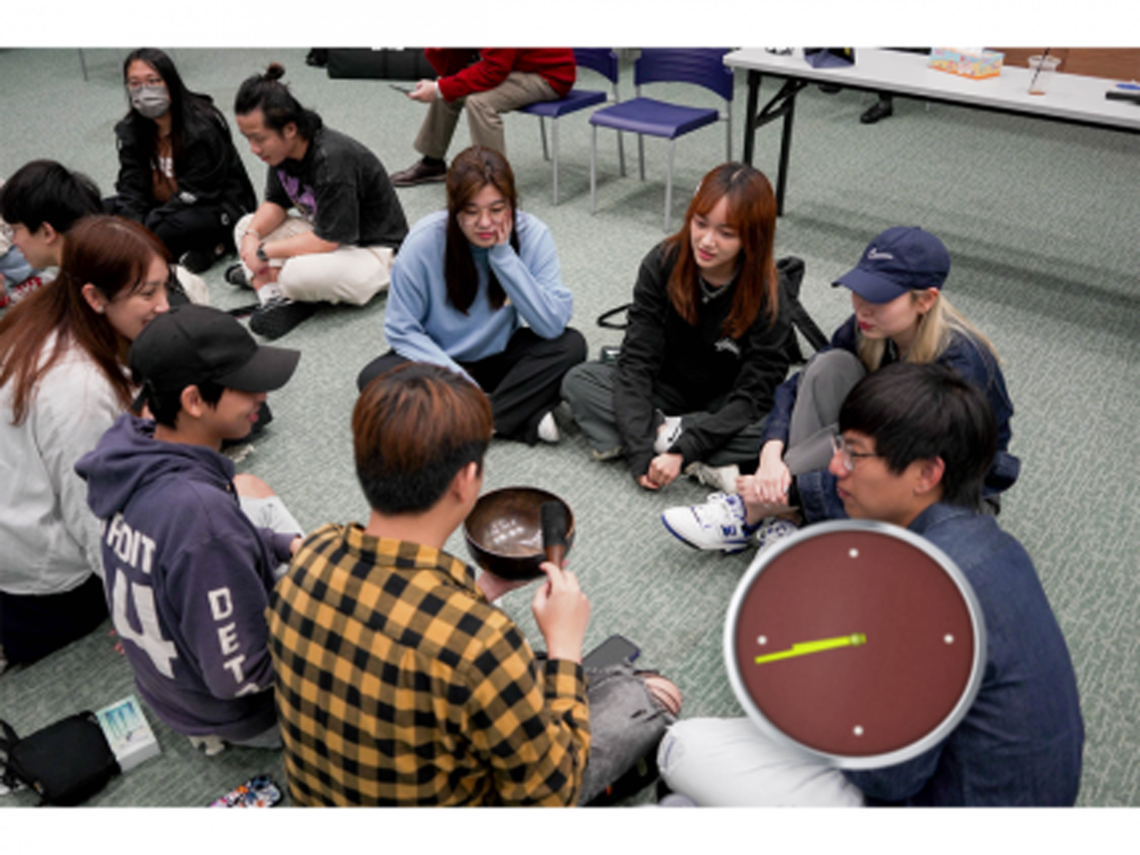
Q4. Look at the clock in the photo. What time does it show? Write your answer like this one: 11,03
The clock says 8,43
